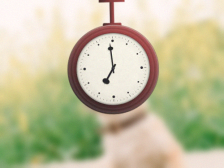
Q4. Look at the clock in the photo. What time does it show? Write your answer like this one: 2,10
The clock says 6,59
